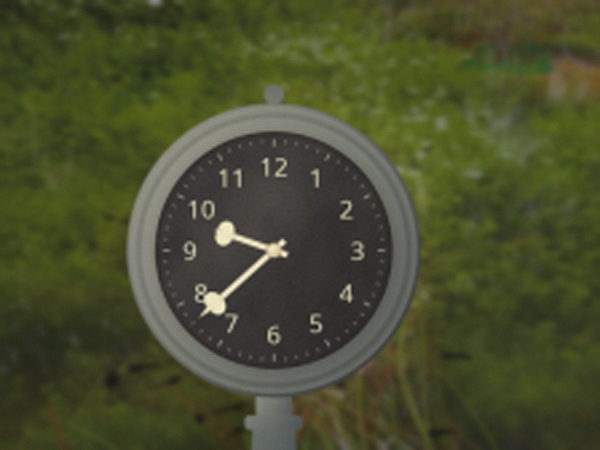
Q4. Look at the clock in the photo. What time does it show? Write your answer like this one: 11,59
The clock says 9,38
